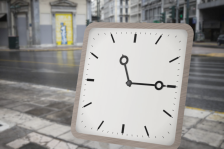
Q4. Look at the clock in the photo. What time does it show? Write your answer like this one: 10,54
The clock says 11,15
